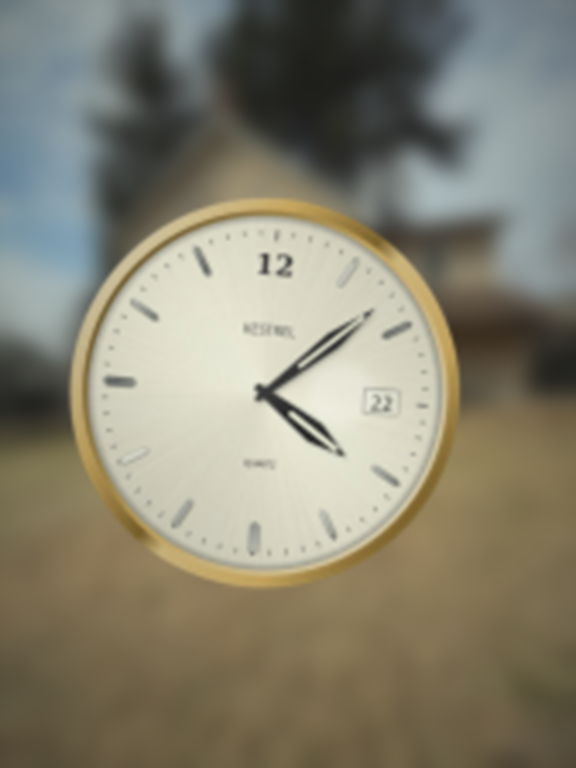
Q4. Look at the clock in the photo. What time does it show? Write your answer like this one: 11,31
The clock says 4,08
